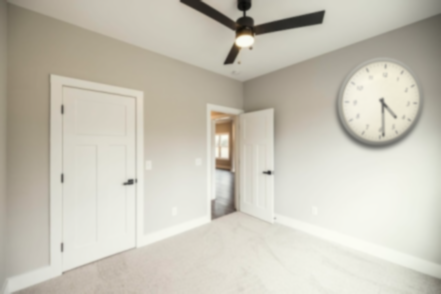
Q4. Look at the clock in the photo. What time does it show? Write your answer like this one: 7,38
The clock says 4,29
